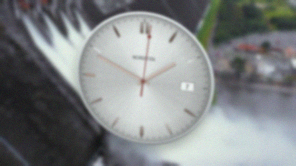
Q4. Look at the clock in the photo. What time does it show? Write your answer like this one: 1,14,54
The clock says 1,49,01
